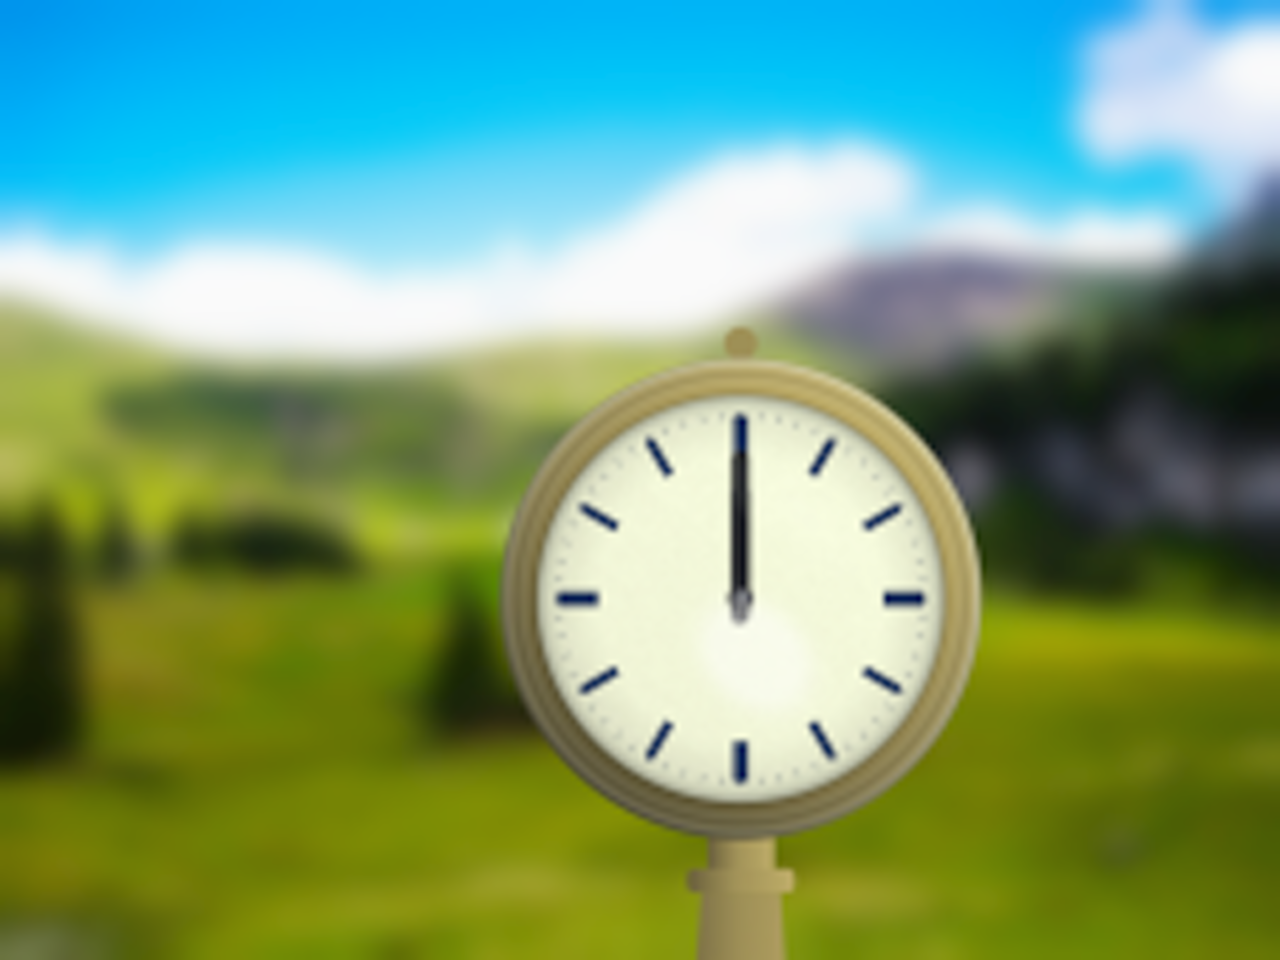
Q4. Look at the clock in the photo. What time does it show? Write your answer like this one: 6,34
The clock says 12,00
